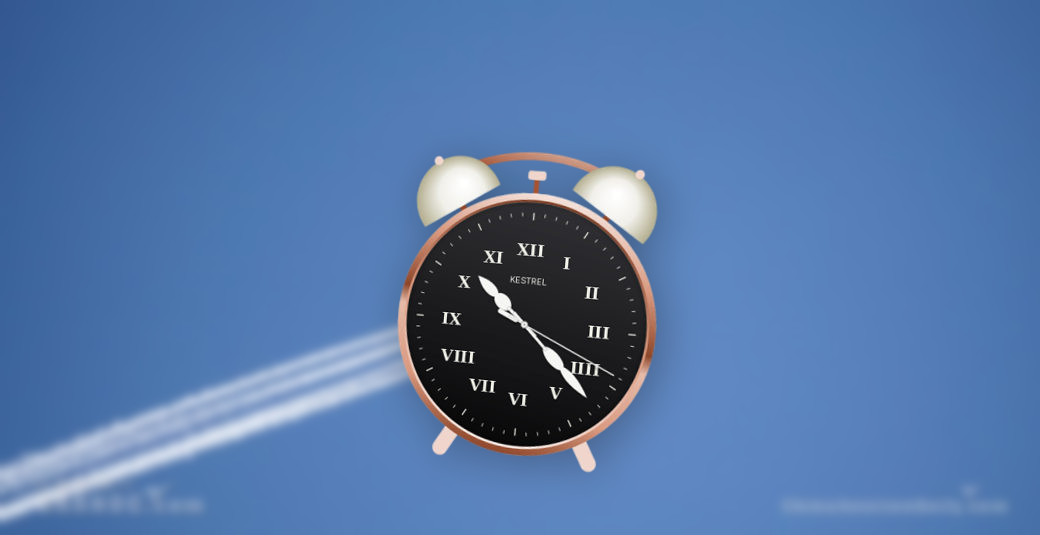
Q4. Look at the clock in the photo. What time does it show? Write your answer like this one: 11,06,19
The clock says 10,22,19
